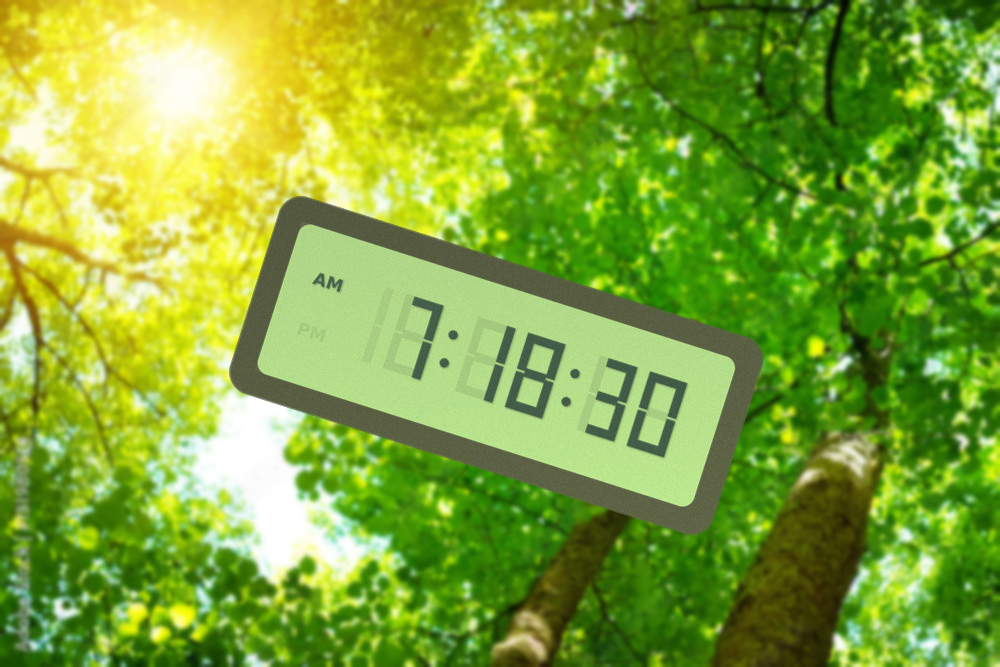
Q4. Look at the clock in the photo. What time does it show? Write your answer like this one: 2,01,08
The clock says 7,18,30
